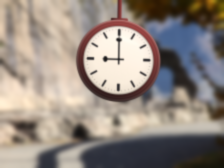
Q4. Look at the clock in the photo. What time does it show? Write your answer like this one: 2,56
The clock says 9,00
